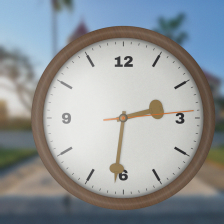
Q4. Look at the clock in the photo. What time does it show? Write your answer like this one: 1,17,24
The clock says 2,31,14
